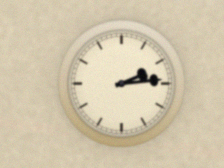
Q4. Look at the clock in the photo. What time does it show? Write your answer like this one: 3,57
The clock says 2,14
